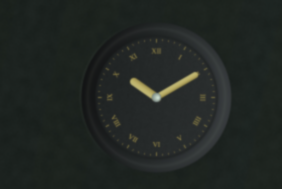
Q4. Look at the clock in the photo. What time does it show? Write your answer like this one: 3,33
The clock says 10,10
